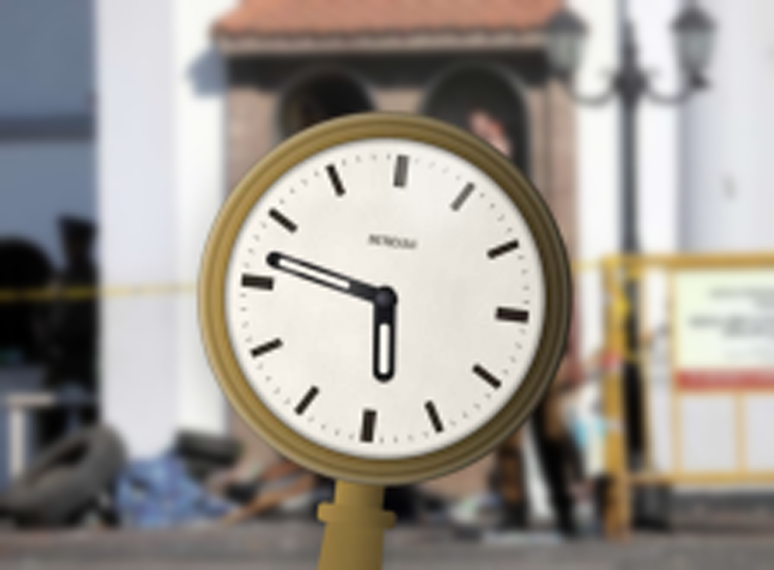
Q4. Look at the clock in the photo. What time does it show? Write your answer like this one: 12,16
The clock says 5,47
